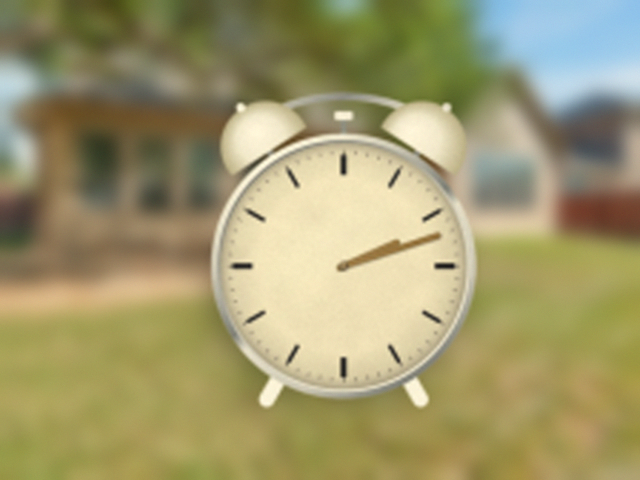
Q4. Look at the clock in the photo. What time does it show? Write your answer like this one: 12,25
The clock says 2,12
